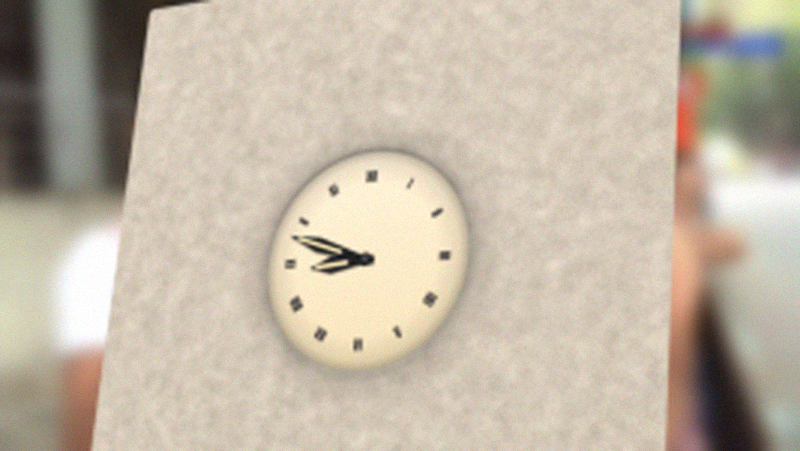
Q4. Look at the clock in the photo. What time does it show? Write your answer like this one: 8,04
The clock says 8,48
